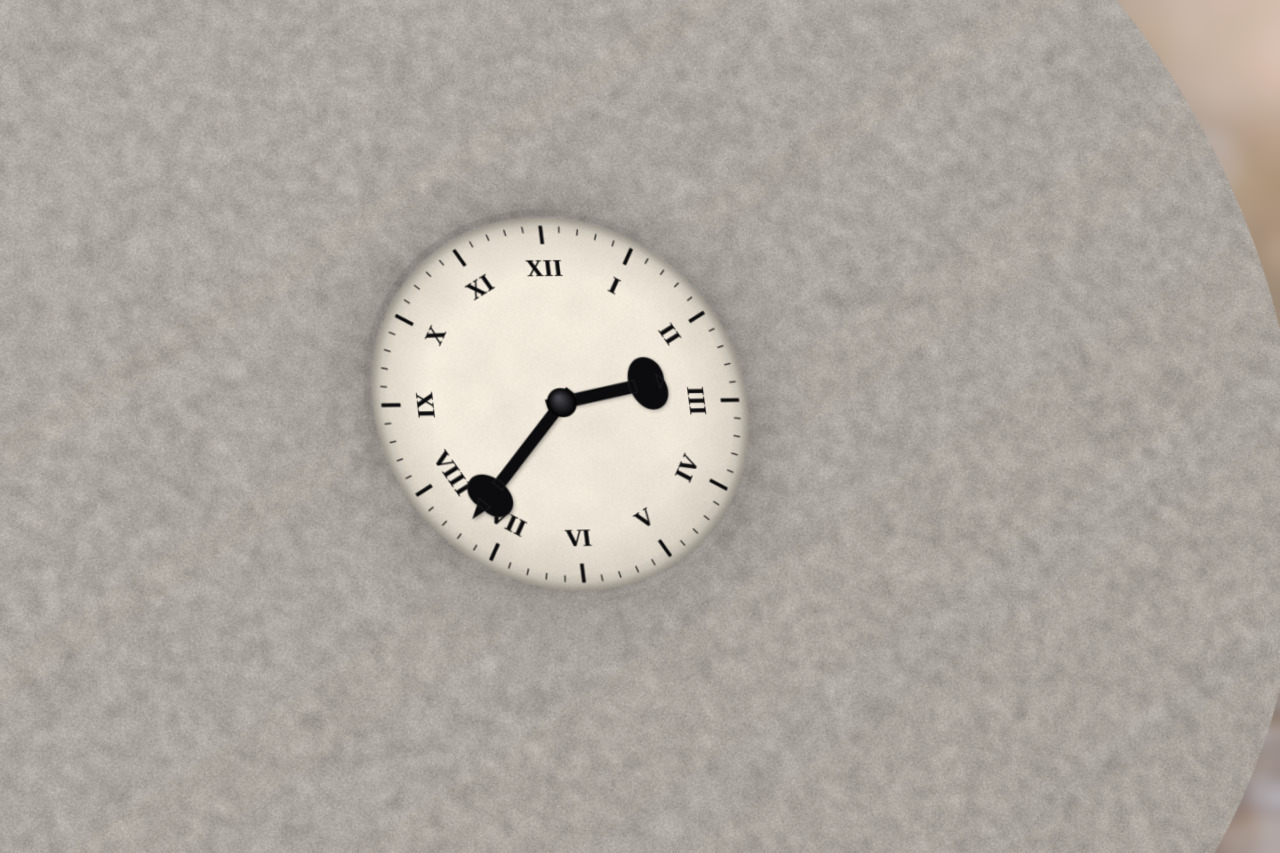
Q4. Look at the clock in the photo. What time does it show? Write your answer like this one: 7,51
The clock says 2,37
